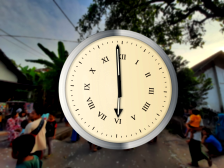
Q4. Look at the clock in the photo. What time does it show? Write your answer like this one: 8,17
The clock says 5,59
